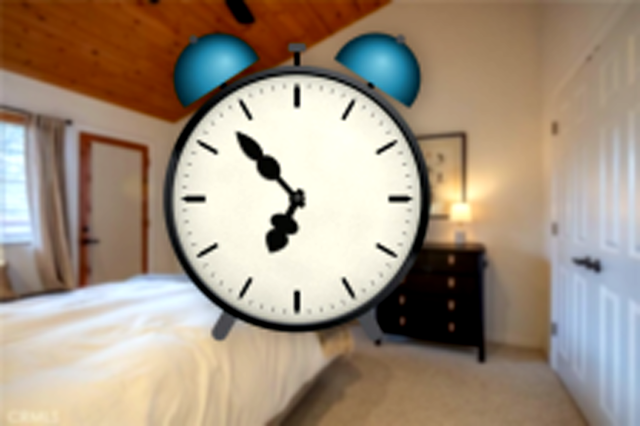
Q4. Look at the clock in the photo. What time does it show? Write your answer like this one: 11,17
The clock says 6,53
